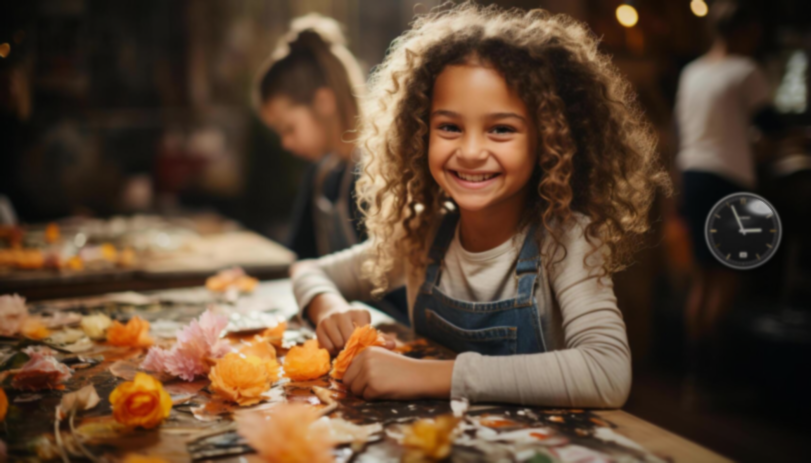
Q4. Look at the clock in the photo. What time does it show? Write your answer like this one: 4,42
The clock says 2,56
